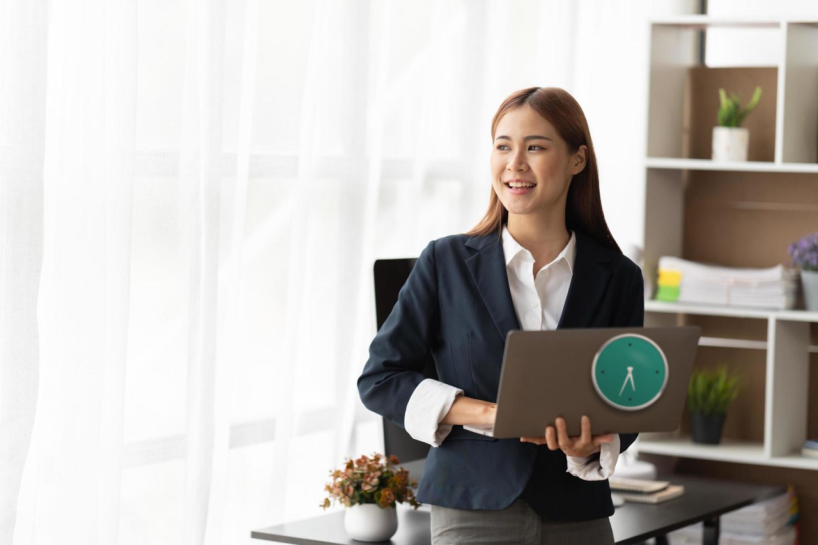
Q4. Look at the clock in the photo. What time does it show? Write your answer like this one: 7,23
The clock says 5,34
